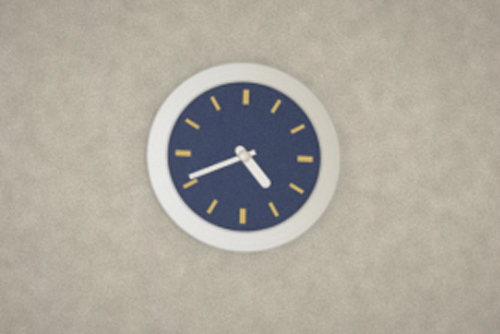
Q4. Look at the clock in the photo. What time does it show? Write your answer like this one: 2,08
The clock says 4,41
